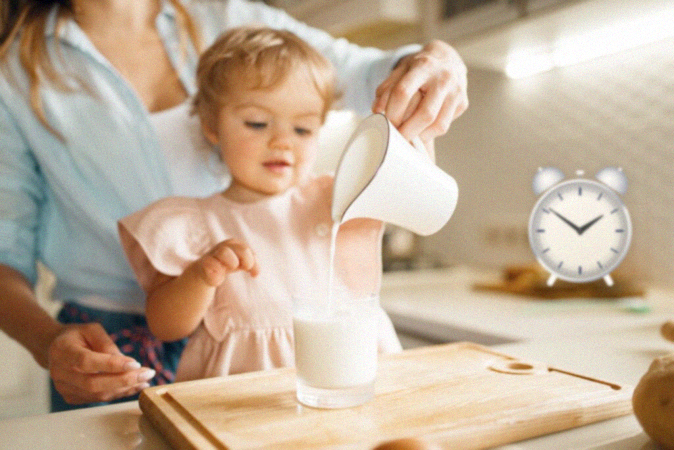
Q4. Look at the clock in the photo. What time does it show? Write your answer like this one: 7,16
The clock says 1,51
